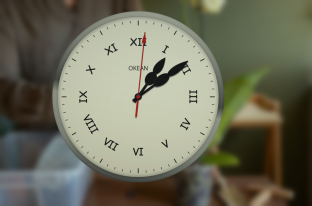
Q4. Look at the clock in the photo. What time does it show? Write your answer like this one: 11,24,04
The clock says 1,09,01
